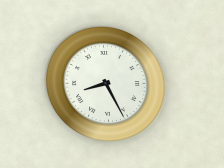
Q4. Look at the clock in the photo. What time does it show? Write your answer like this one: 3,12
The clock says 8,26
